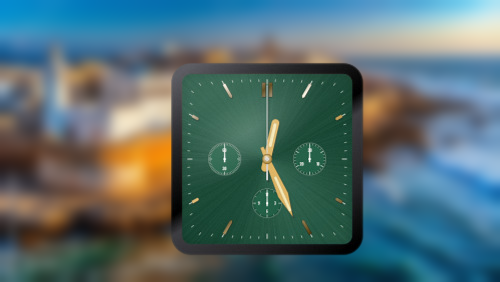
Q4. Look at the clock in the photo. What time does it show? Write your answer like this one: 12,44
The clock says 12,26
